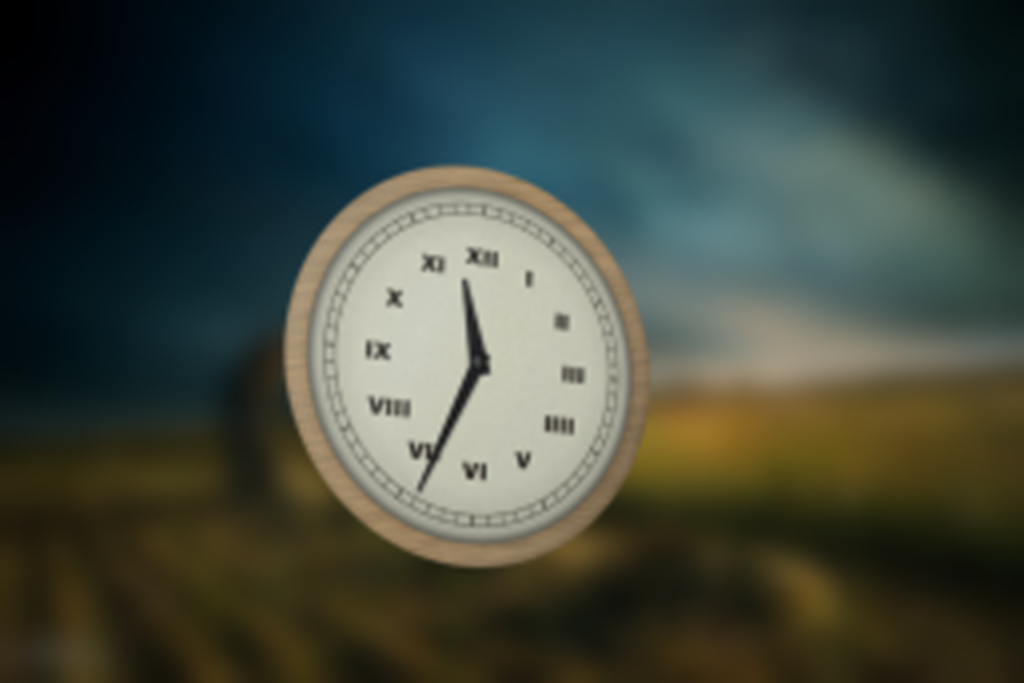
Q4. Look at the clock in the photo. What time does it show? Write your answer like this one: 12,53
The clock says 11,34
